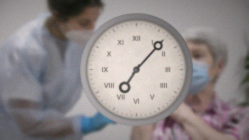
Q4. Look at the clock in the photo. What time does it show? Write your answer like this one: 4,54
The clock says 7,07
